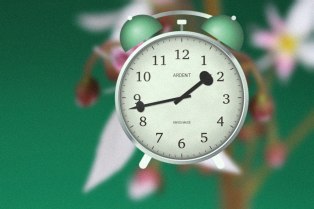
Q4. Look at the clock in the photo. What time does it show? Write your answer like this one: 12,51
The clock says 1,43
